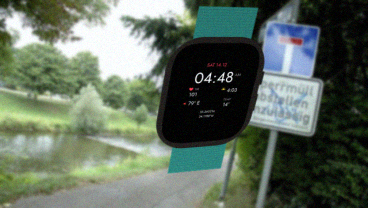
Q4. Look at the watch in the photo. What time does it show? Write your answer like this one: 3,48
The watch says 4,48
